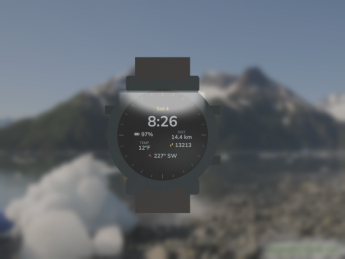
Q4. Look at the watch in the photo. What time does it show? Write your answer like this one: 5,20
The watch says 8,26
